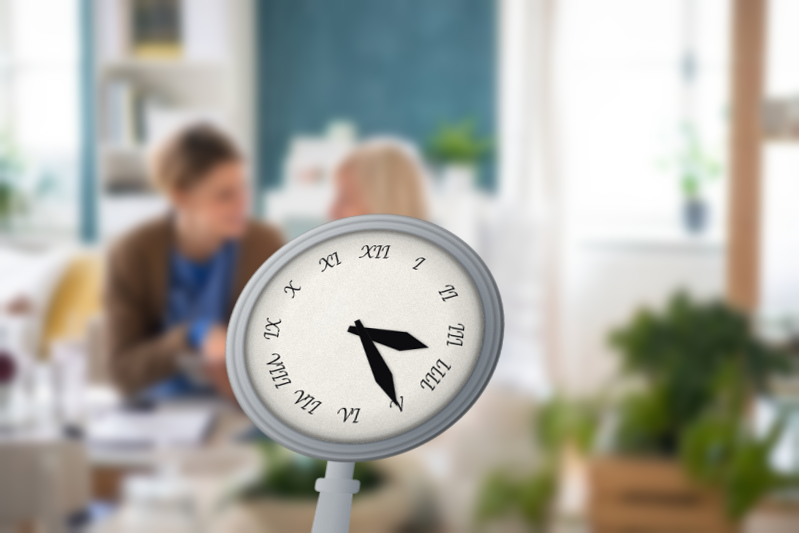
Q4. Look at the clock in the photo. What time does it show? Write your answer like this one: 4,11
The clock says 3,25
